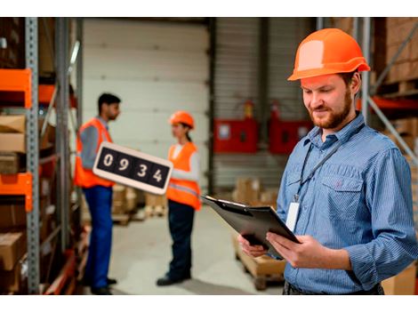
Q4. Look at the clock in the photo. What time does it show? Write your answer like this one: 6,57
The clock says 9,34
